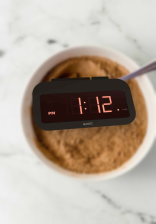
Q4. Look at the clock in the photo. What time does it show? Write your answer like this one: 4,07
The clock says 1,12
